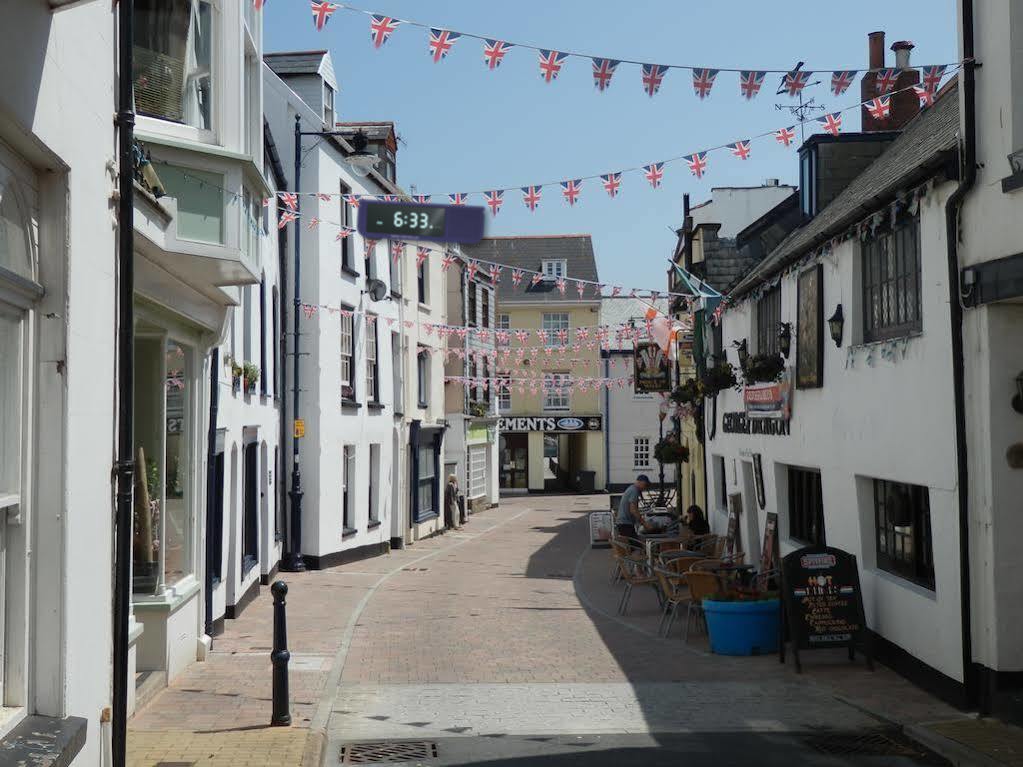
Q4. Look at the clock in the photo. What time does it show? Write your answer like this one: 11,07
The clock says 6,33
